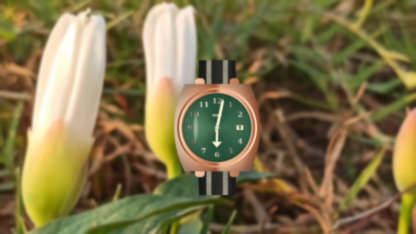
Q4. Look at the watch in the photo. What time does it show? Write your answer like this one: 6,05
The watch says 6,02
